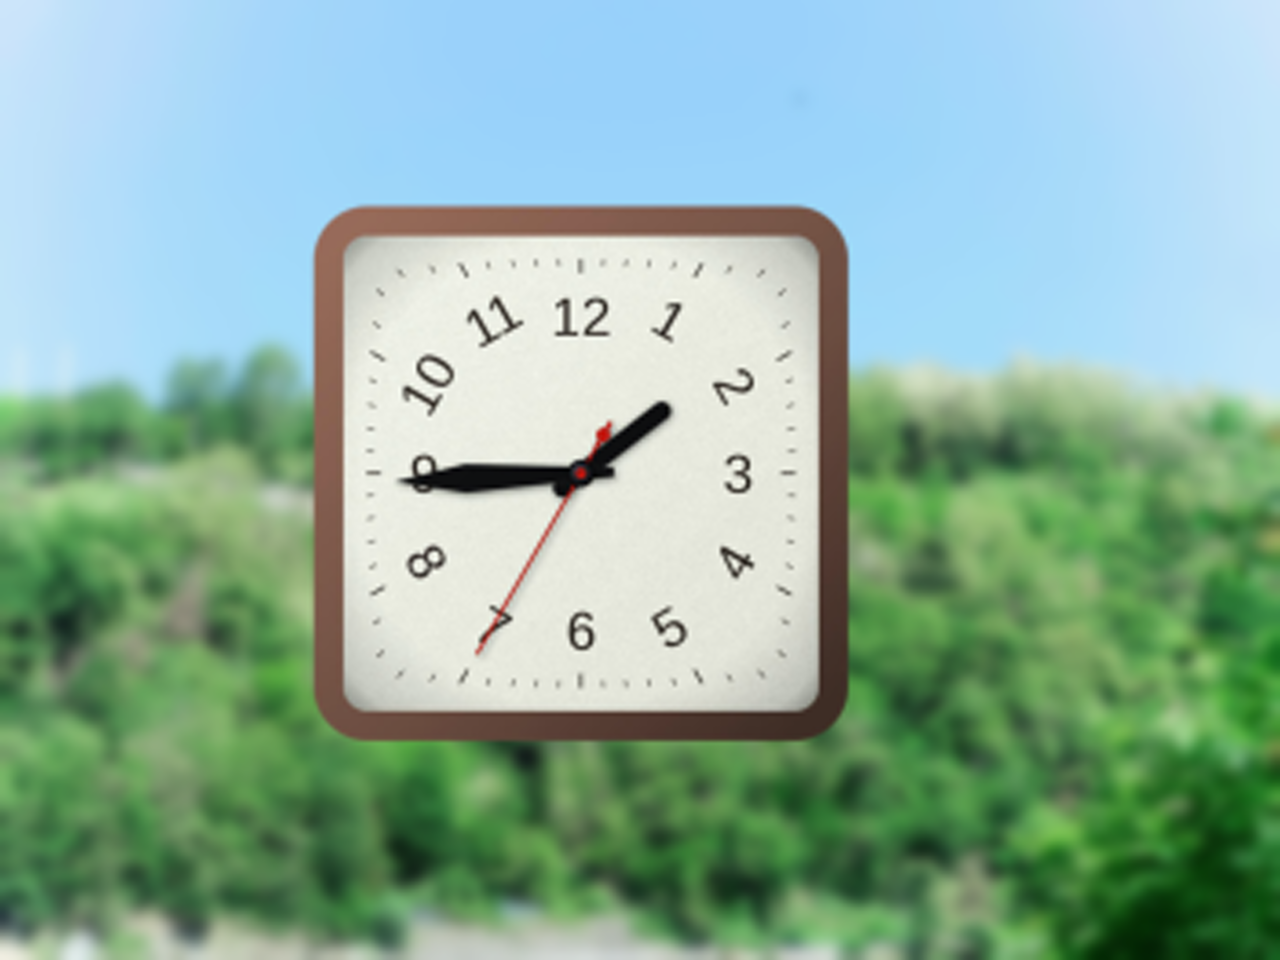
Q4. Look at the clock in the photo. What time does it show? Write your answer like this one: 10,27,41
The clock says 1,44,35
